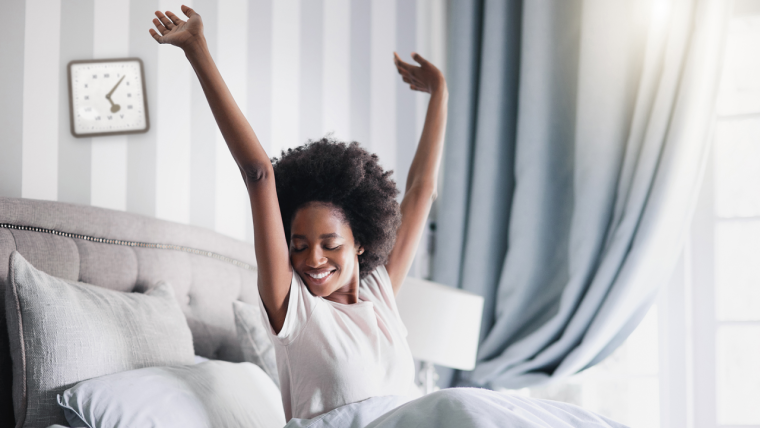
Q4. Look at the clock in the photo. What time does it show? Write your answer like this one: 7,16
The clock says 5,07
